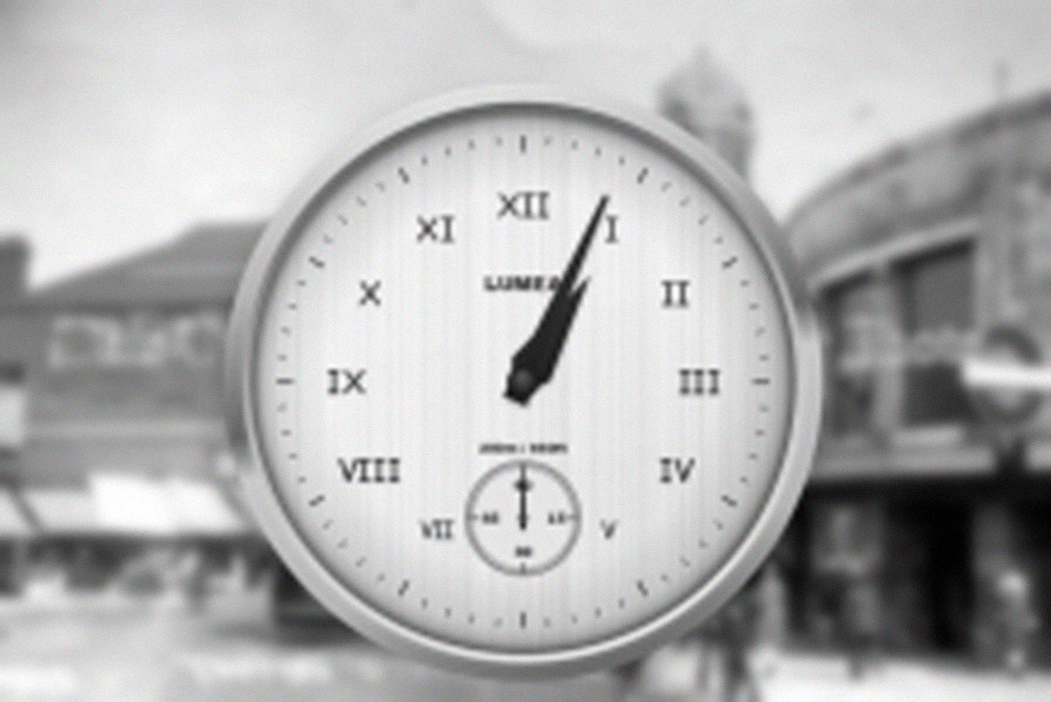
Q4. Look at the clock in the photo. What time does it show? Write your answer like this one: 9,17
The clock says 1,04
